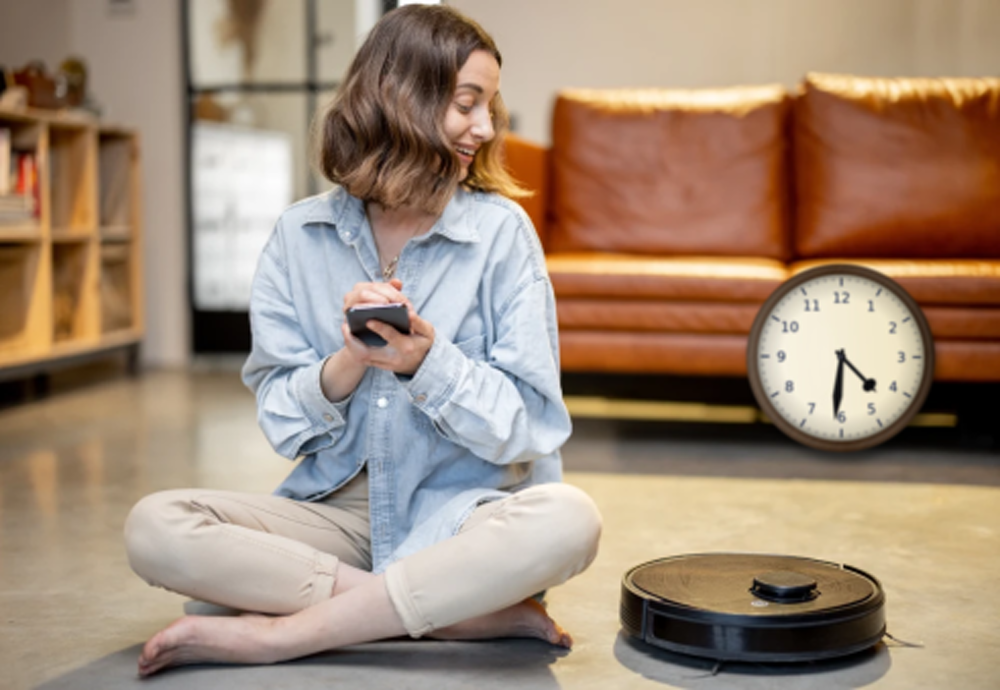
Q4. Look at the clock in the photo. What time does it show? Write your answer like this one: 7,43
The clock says 4,31
